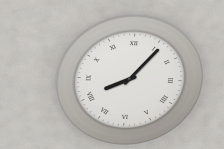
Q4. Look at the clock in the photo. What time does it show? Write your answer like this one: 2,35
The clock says 8,06
